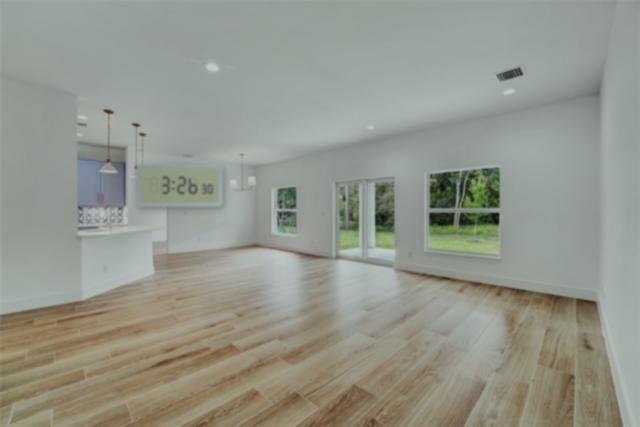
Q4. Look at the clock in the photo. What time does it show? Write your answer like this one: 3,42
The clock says 3,26
